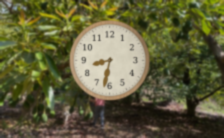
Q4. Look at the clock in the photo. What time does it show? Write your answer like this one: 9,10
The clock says 8,32
